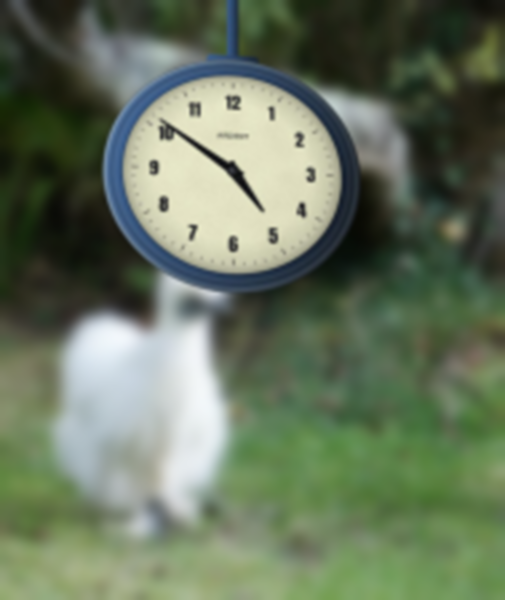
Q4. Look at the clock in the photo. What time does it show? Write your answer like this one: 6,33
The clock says 4,51
